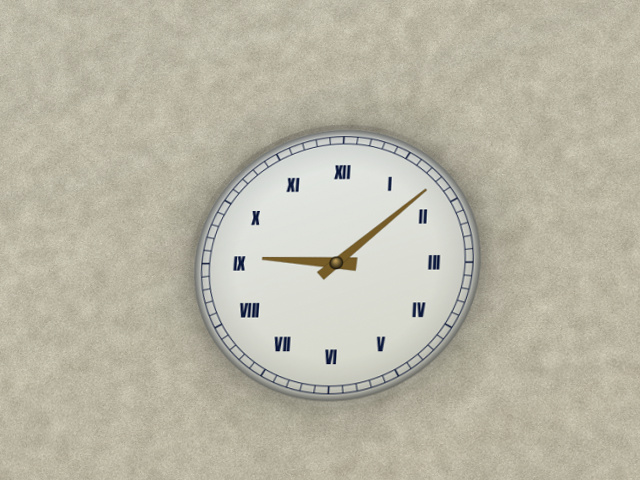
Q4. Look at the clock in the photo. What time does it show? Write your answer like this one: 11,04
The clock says 9,08
